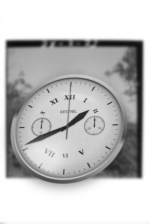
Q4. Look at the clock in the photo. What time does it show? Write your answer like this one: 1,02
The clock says 1,41
